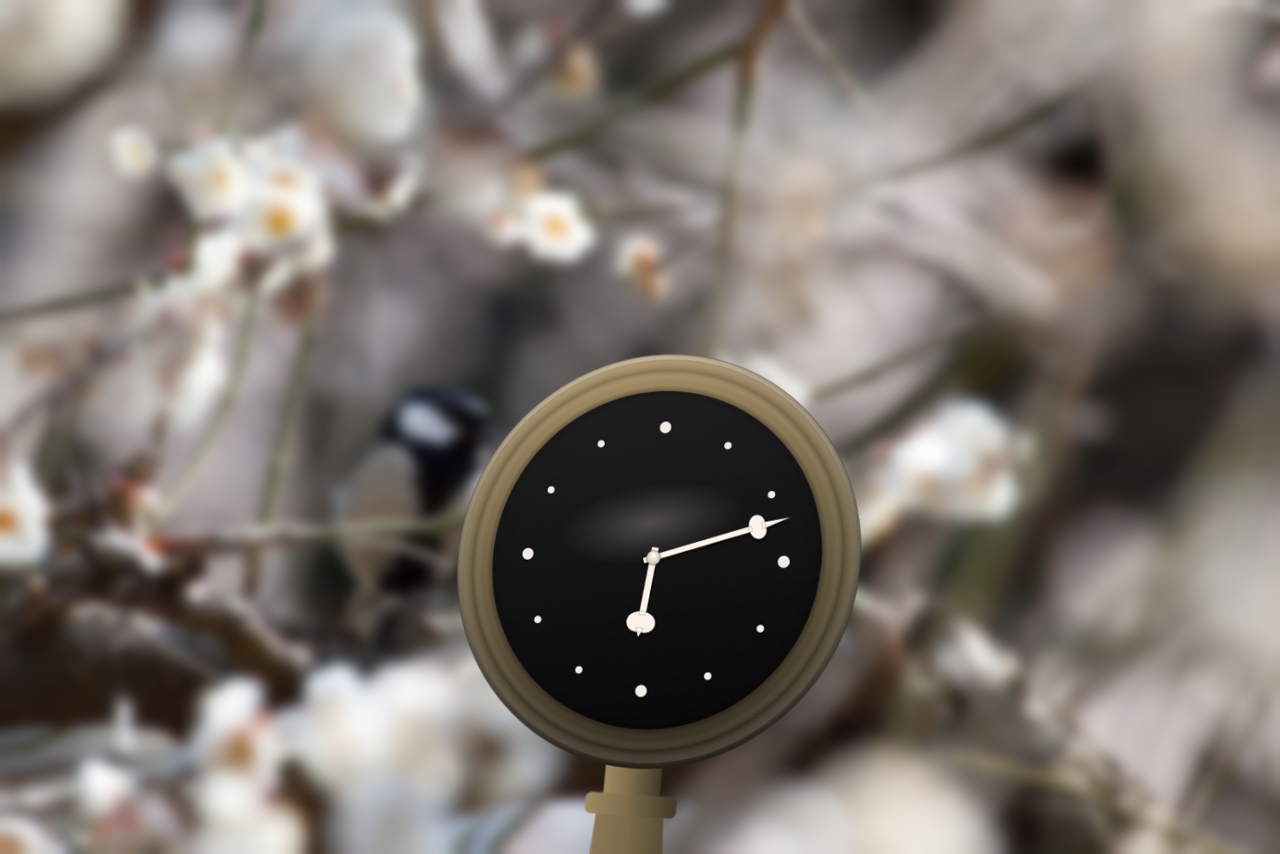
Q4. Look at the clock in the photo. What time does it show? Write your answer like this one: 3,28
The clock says 6,12
